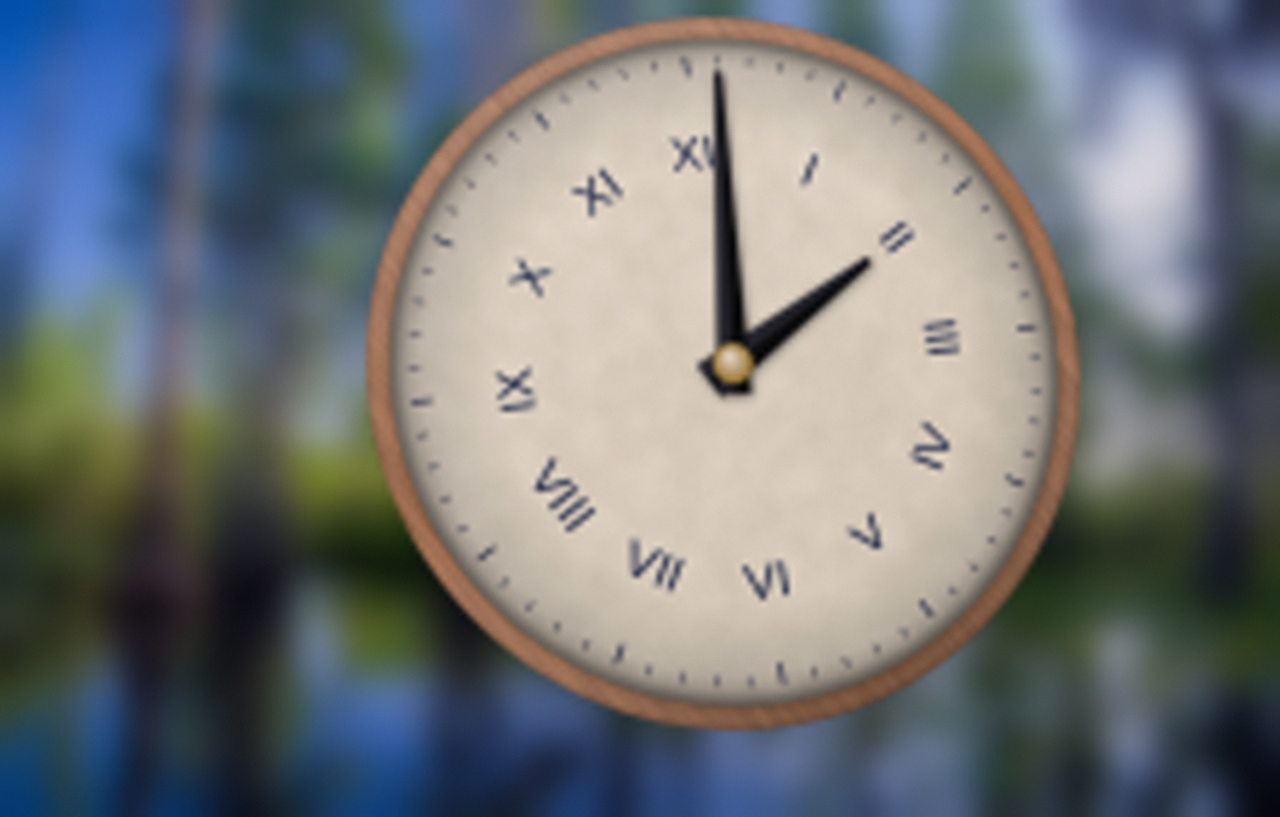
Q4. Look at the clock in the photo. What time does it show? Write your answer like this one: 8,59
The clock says 2,01
